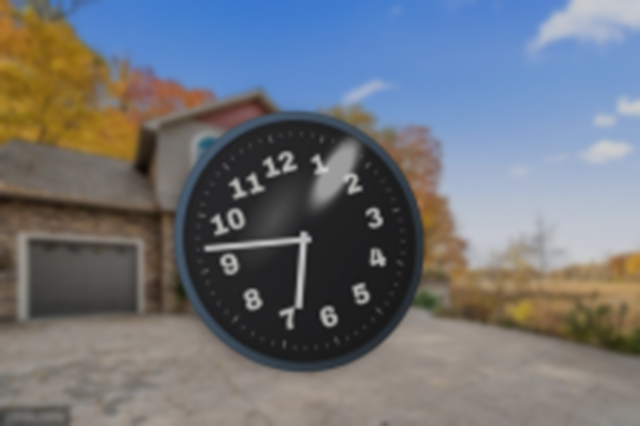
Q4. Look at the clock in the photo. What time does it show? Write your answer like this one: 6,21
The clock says 6,47
